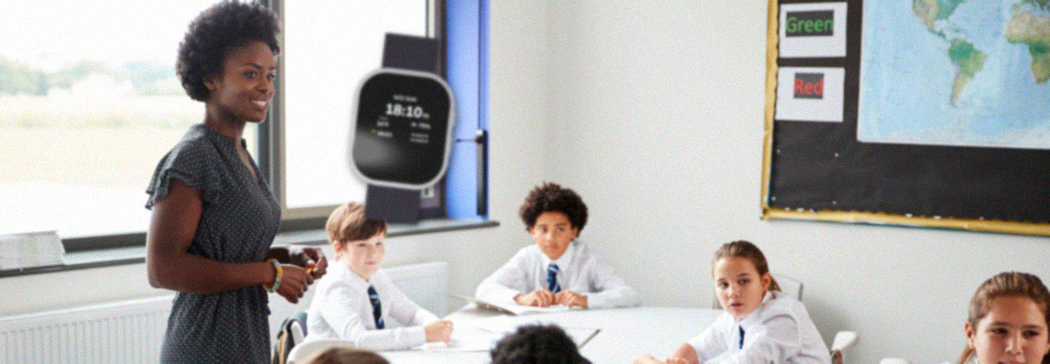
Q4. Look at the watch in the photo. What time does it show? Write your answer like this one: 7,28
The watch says 18,10
